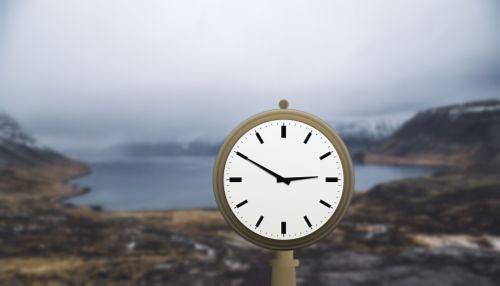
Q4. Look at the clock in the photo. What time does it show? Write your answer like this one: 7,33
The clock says 2,50
